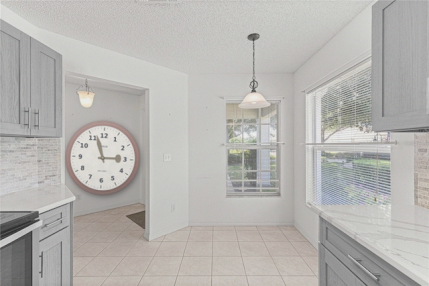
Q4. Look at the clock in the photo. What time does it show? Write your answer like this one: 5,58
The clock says 2,57
